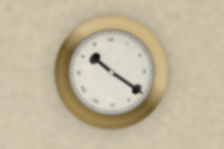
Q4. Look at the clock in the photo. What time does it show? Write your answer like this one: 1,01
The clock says 10,21
